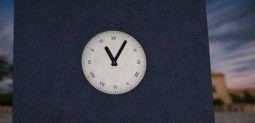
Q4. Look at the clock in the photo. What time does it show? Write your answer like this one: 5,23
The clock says 11,05
